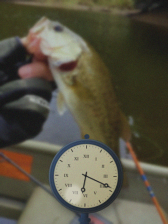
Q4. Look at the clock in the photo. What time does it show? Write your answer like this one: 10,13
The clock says 6,19
